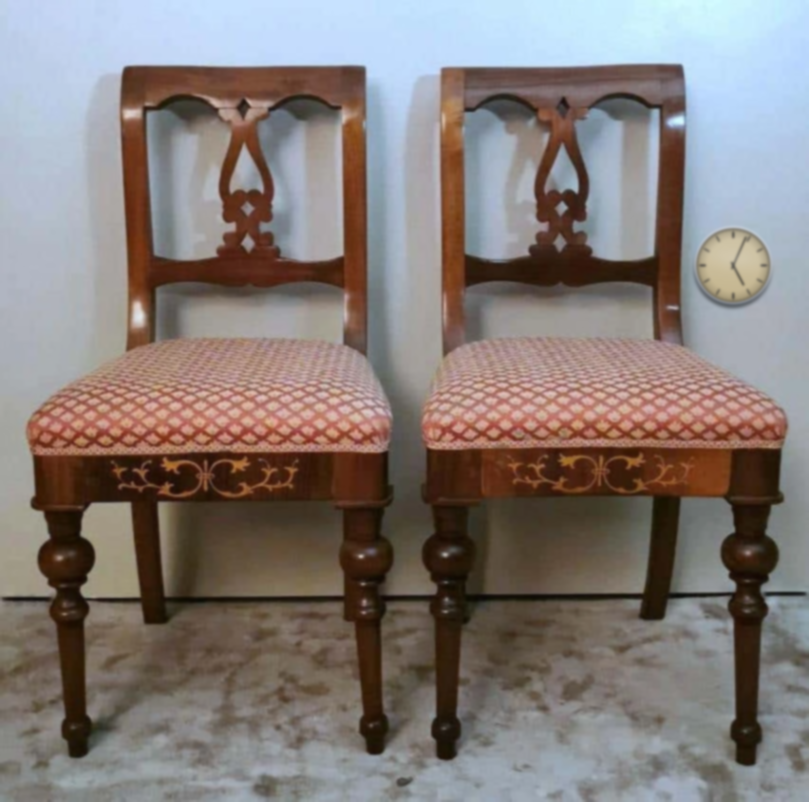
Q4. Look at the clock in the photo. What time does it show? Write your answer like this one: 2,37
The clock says 5,04
